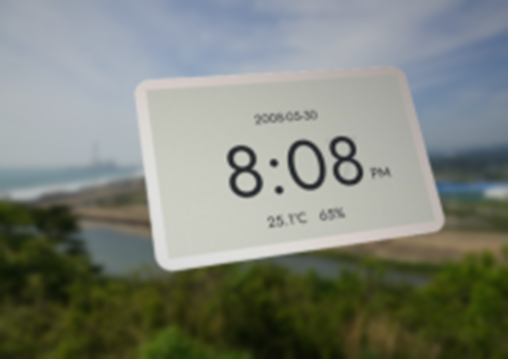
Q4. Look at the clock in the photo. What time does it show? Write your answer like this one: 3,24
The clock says 8,08
